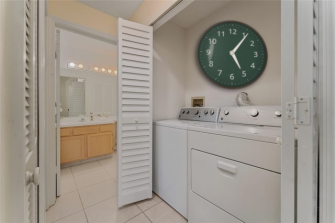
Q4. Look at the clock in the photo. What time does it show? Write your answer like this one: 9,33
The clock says 5,06
